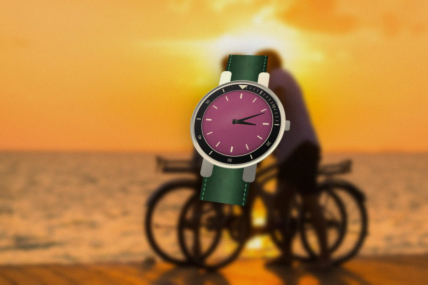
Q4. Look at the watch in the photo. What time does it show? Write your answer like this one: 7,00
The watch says 3,11
